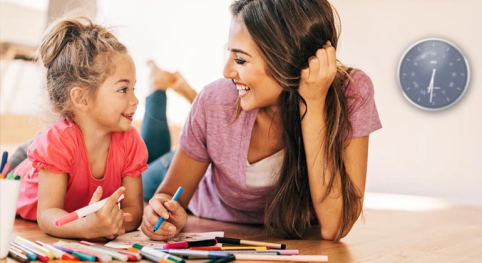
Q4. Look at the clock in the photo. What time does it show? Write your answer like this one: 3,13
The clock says 6,31
